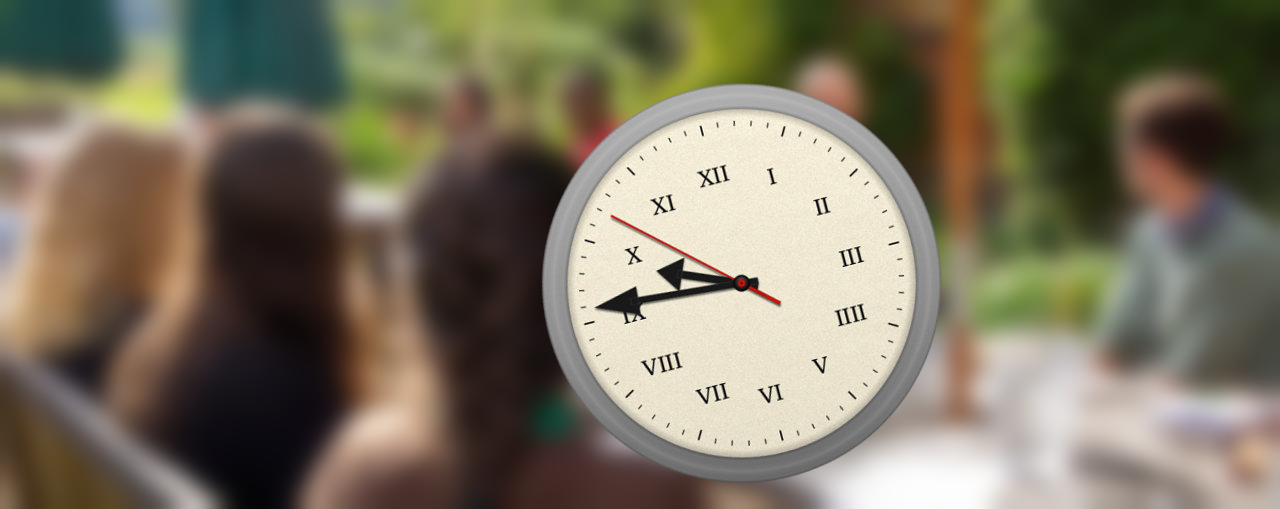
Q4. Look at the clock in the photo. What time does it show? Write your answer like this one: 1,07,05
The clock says 9,45,52
